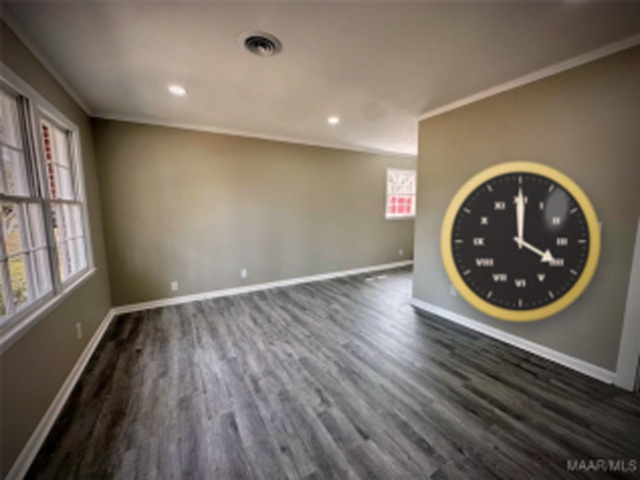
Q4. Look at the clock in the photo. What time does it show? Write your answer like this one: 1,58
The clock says 4,00
